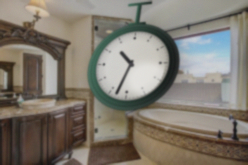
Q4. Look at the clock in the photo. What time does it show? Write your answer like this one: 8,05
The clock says 10,33
